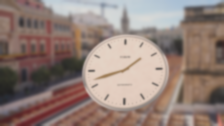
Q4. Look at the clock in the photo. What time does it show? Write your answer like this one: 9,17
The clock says 1,42
